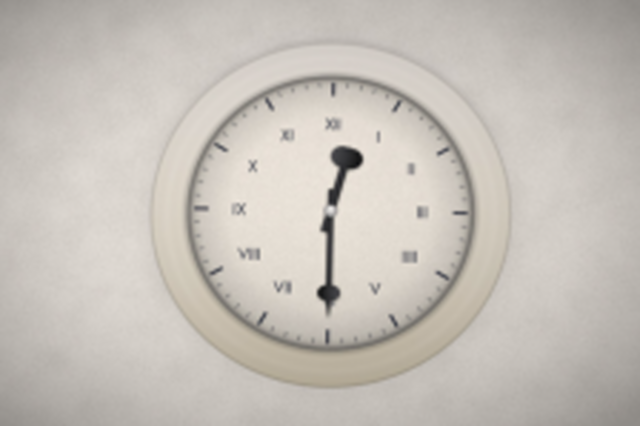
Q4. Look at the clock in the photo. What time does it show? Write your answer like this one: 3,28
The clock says 12,30
